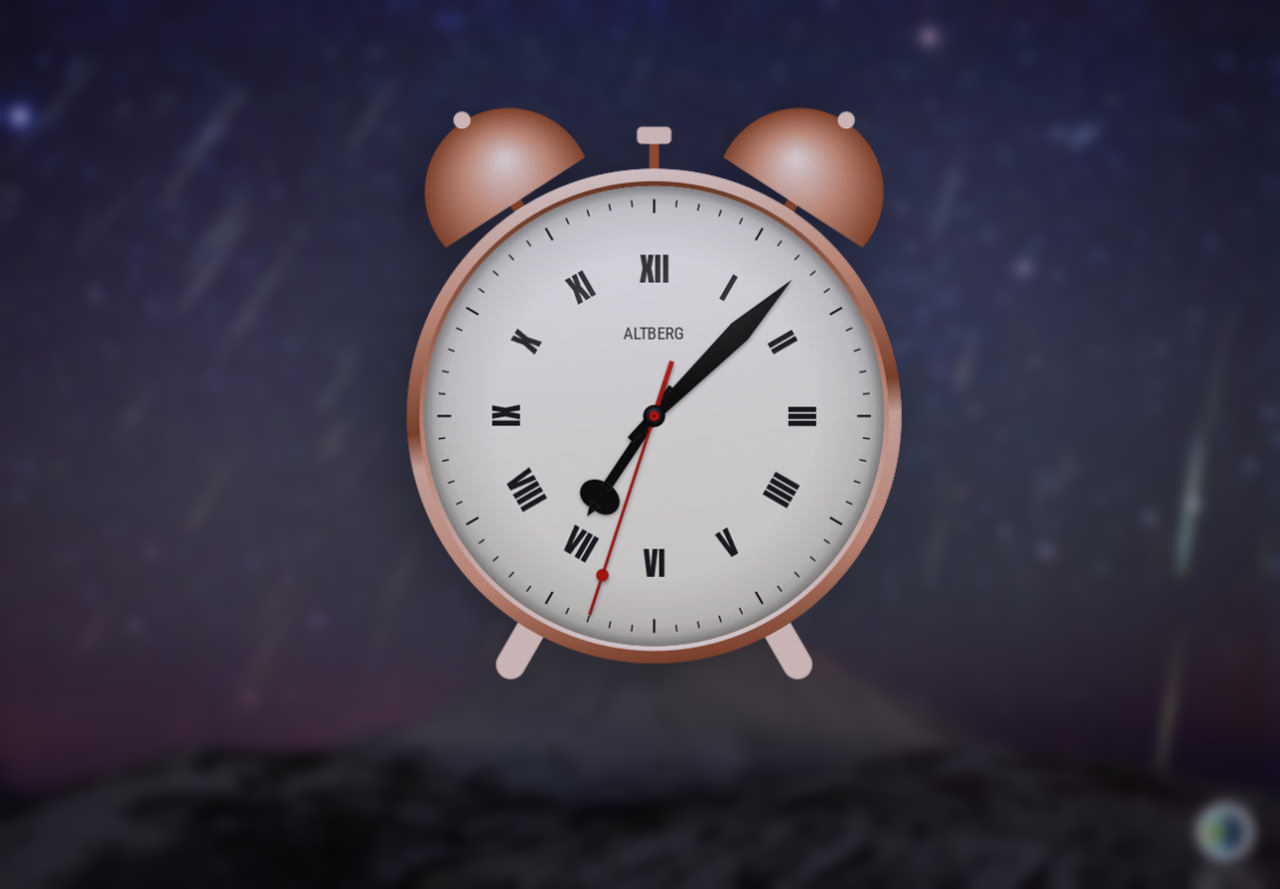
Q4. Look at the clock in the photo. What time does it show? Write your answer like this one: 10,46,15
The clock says 7,07,33
